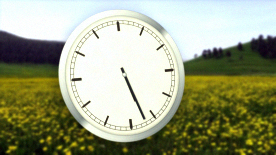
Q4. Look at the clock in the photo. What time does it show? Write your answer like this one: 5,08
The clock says 5,27
